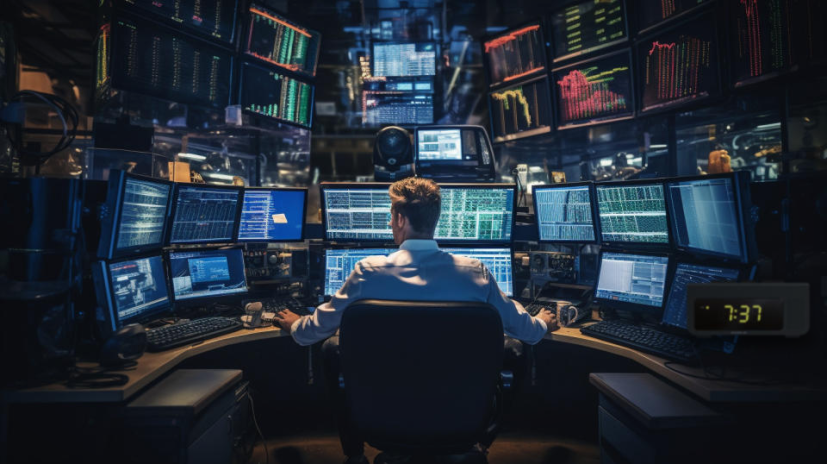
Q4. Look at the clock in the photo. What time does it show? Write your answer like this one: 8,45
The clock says 7,37
